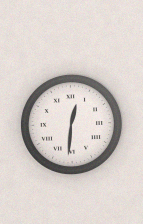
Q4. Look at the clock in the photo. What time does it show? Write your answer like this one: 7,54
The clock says 12,31
